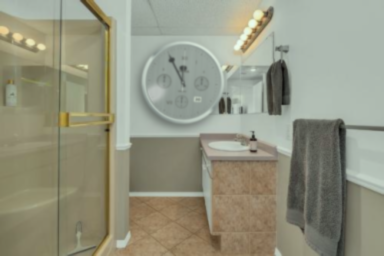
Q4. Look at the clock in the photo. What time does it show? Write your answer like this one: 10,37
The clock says 11,55
